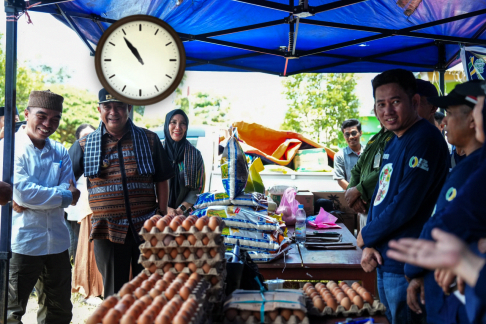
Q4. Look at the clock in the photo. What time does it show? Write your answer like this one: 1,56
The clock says 10,54
